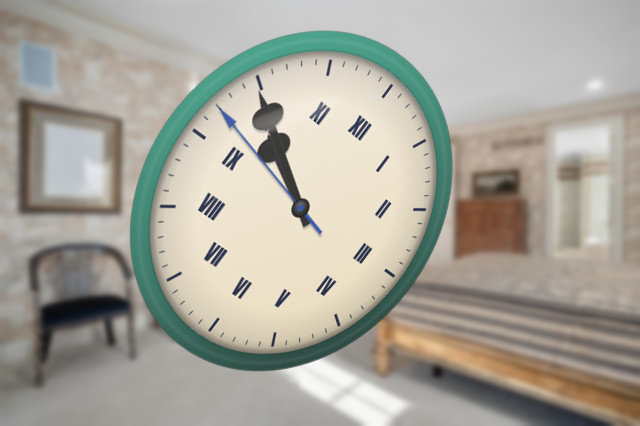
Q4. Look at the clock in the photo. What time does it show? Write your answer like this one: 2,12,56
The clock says 9,49,47
